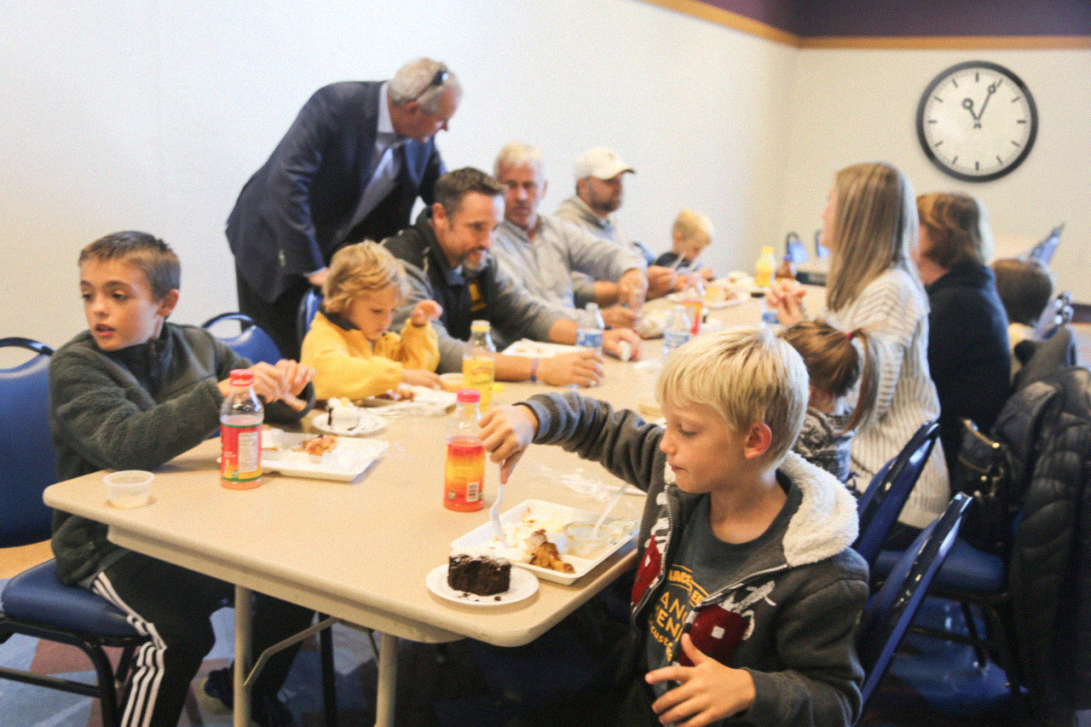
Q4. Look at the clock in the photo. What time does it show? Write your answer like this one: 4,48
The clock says 11,04
